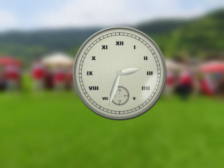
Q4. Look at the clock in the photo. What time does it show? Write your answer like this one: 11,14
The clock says 2,33
